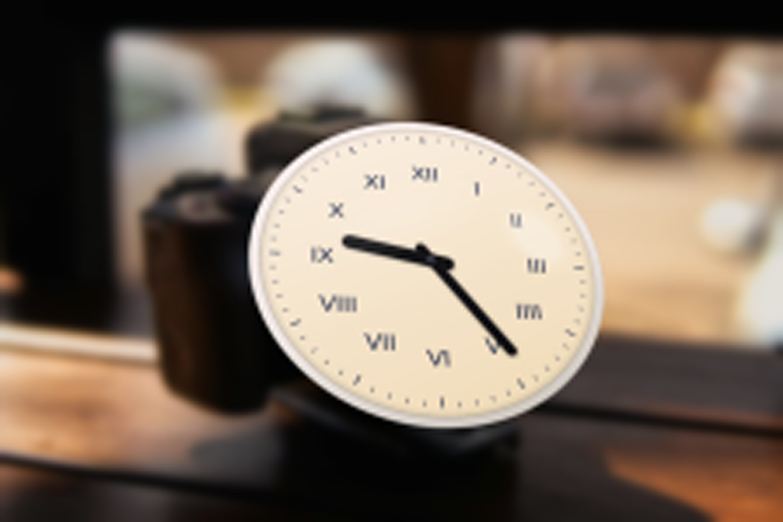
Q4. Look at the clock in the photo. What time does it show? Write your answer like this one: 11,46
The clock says 9,24
